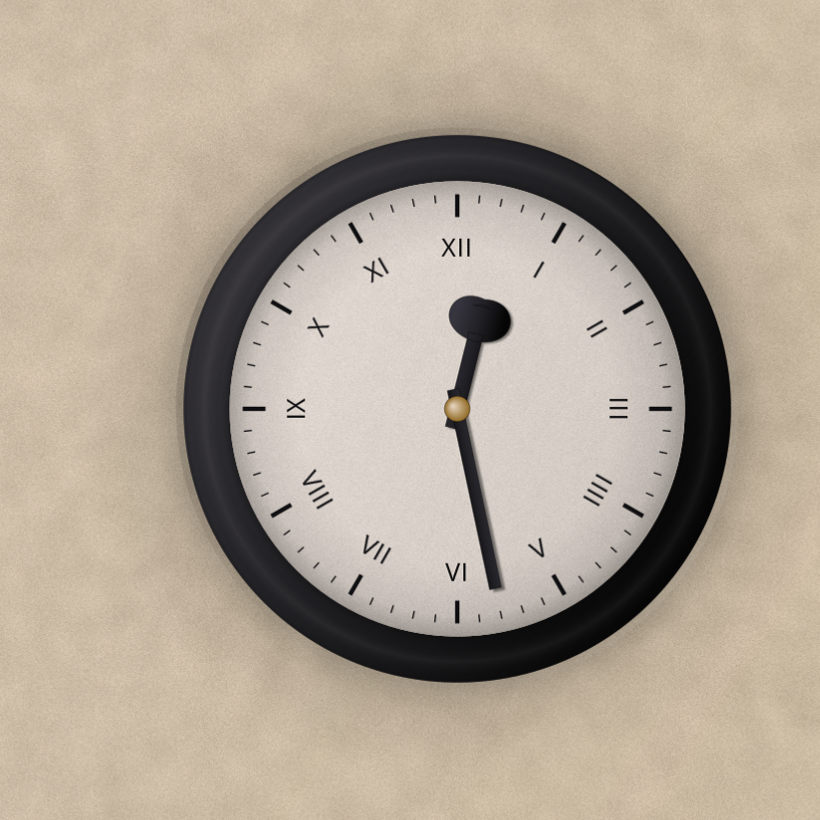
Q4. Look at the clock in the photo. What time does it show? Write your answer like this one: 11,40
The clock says 12,28
